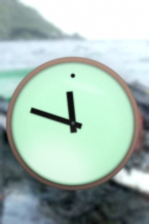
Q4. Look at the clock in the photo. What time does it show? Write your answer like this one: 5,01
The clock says 11,48
